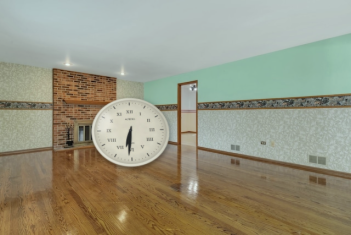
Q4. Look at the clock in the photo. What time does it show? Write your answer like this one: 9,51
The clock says 6,31
